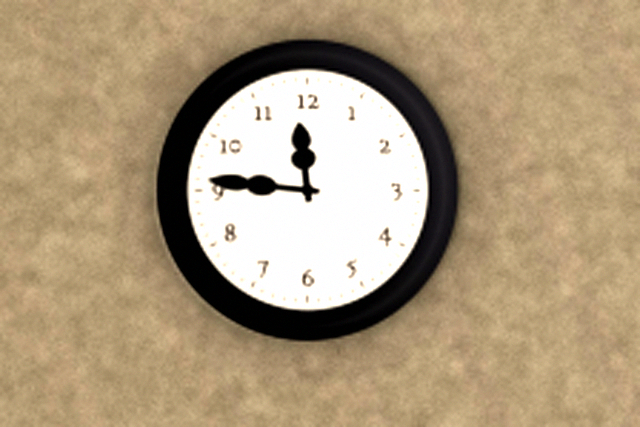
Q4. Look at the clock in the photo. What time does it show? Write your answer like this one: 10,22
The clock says 11,46
